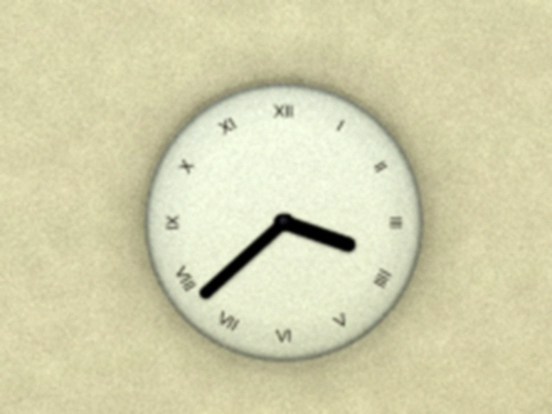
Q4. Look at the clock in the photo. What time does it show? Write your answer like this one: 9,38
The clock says 3,38
